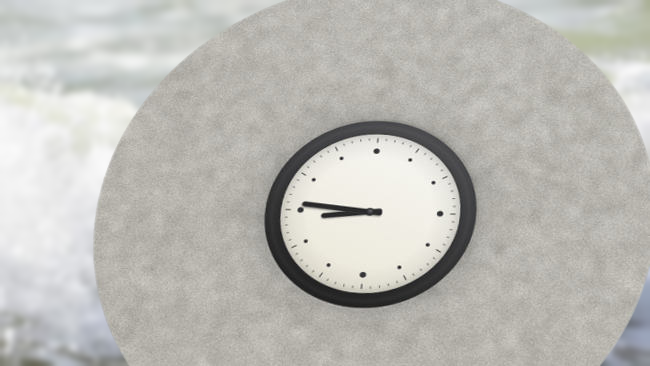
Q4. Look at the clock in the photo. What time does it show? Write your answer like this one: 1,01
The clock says 8,46
